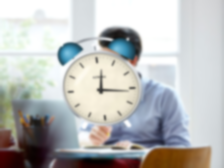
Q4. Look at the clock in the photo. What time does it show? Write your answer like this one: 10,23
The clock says 12,16
